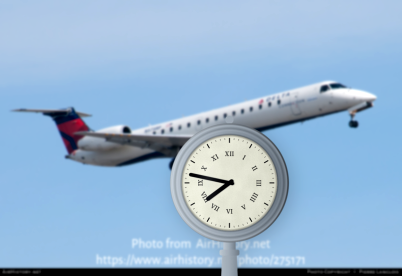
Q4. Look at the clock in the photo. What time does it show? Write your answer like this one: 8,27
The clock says 7,47
